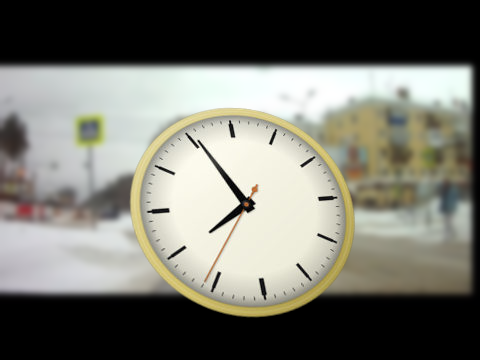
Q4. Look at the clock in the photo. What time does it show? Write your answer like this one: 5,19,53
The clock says 7,55,36
